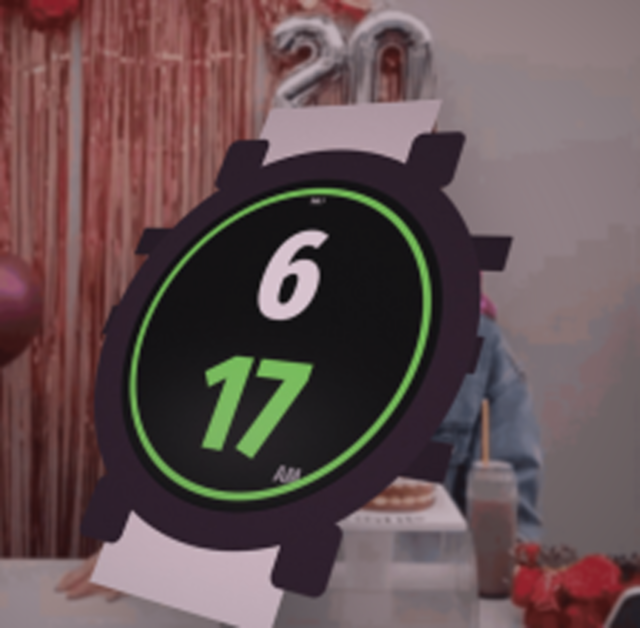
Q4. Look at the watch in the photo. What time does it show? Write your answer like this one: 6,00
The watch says 6,17
